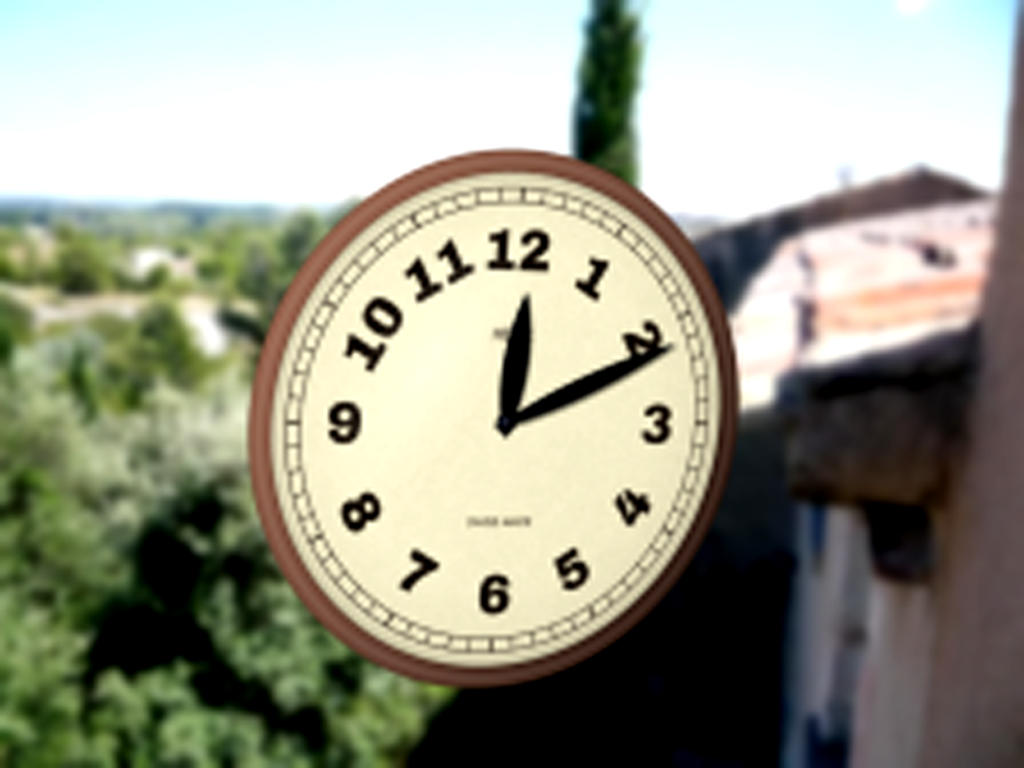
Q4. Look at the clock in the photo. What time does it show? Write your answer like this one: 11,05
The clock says 12,11
